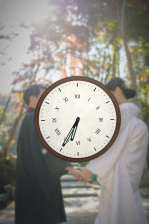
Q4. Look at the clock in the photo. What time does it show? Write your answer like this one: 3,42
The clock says 6,35
